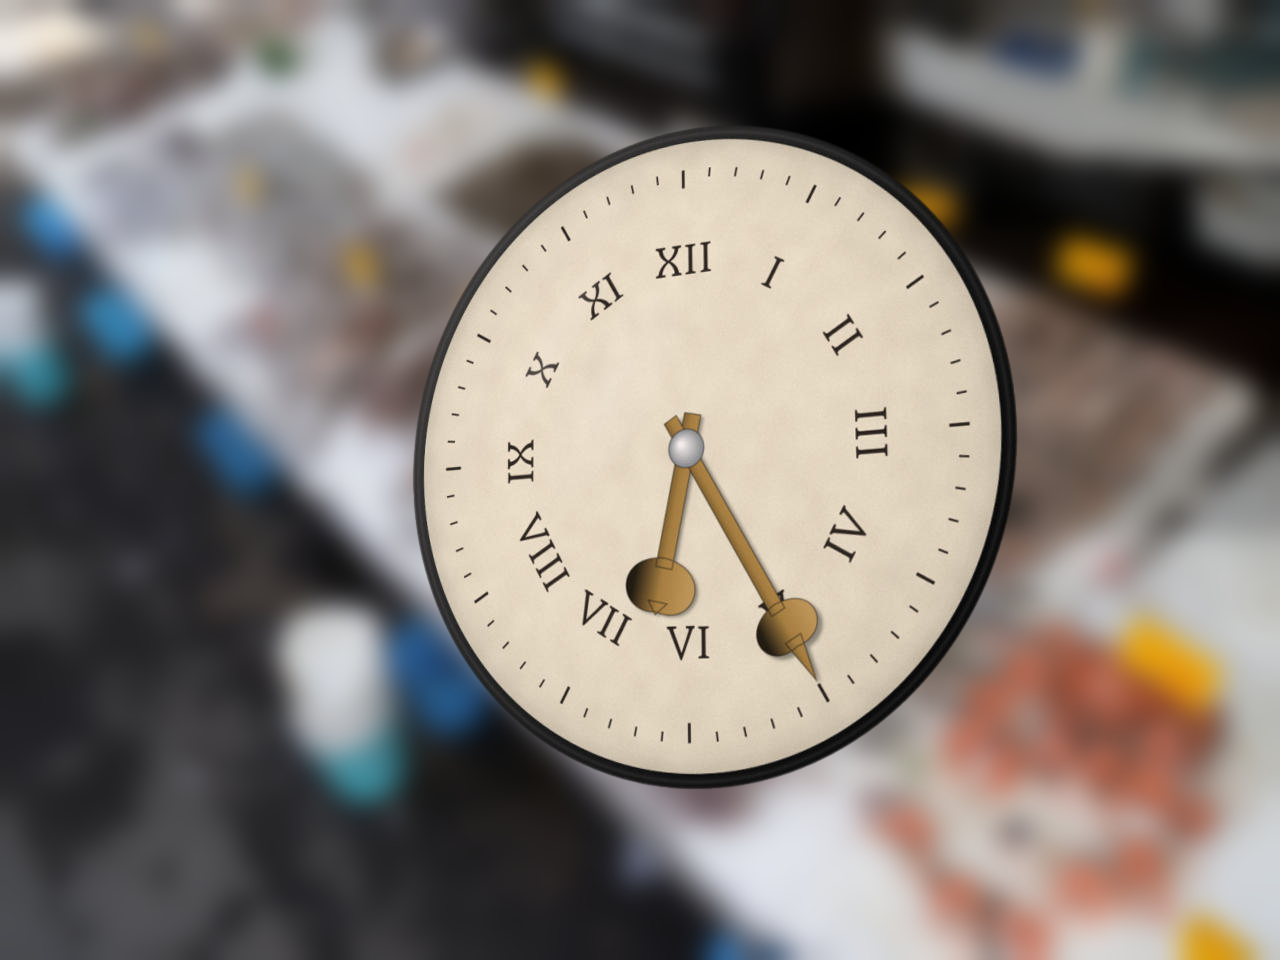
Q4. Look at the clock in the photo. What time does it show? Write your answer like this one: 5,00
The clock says 6,25
